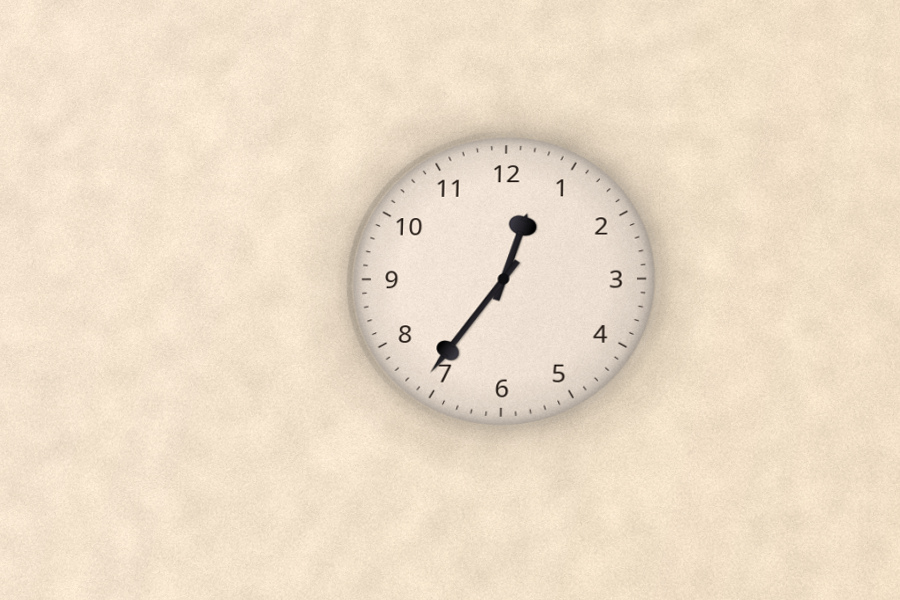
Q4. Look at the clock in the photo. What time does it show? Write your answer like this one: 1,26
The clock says 12,36
